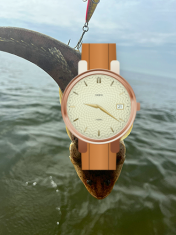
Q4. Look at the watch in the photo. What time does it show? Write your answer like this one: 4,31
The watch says 9,21
